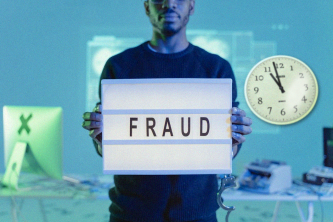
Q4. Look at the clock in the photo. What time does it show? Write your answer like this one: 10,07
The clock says 10,58
